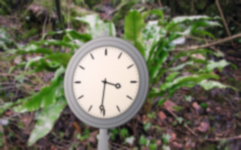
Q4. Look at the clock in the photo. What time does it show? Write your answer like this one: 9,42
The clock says 3,31
